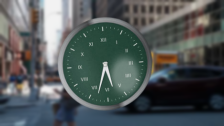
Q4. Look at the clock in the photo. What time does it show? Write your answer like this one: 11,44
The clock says 5,33
